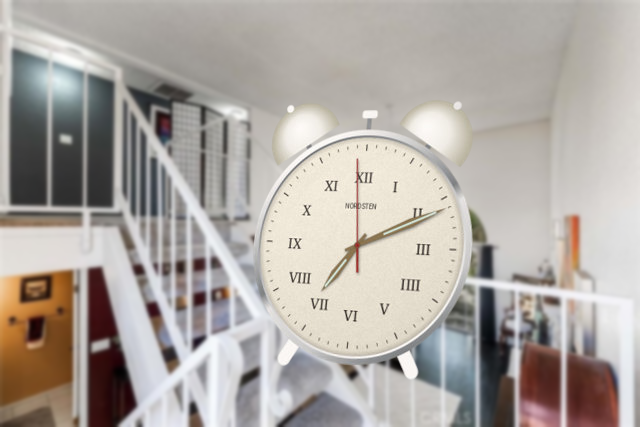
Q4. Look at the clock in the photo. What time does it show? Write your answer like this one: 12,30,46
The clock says 7,10,59
